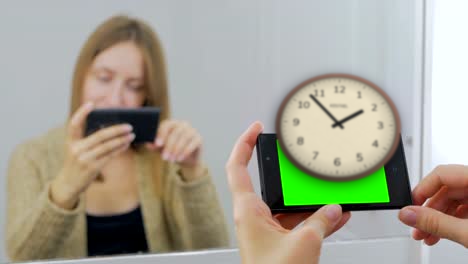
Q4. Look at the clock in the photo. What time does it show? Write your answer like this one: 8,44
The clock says 1,53
